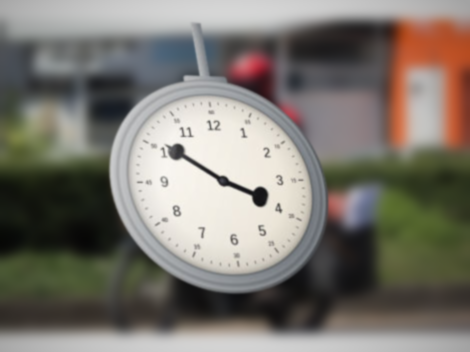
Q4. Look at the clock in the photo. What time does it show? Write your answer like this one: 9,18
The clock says 3,51
